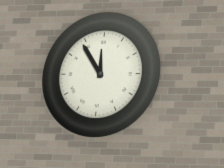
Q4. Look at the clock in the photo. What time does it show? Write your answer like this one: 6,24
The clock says 11,54
